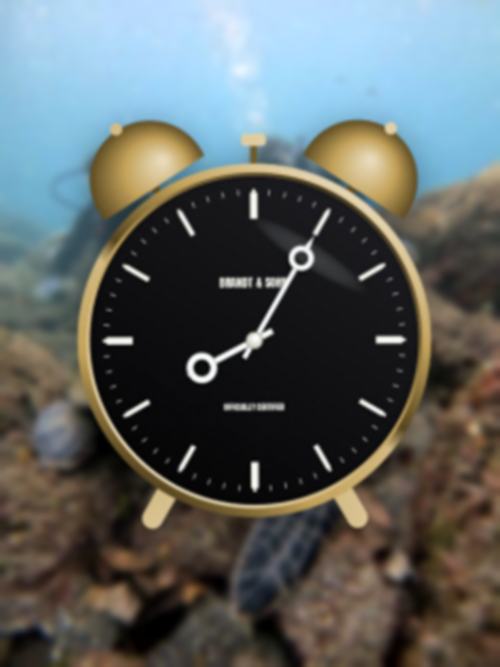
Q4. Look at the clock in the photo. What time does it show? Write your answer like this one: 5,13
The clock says 8,05
